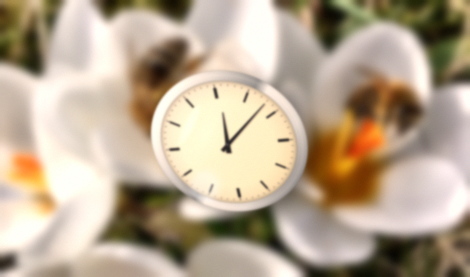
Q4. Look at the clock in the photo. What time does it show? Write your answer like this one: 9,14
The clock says 12,08
